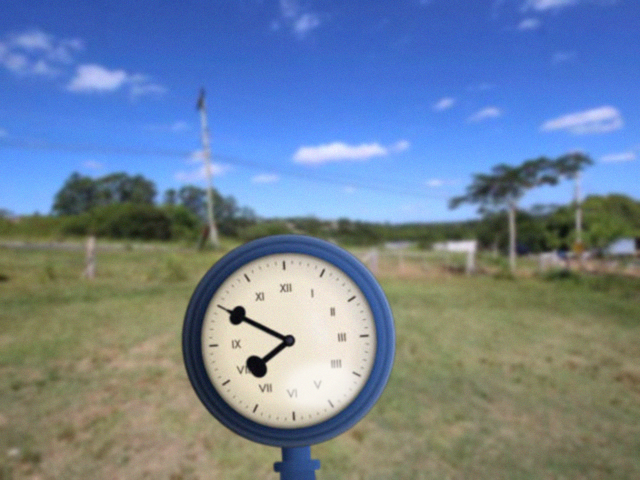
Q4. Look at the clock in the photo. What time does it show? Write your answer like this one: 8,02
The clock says 7,50
